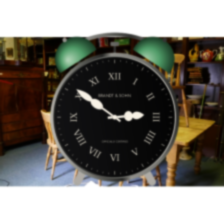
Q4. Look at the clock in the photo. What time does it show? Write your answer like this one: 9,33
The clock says 2,51
